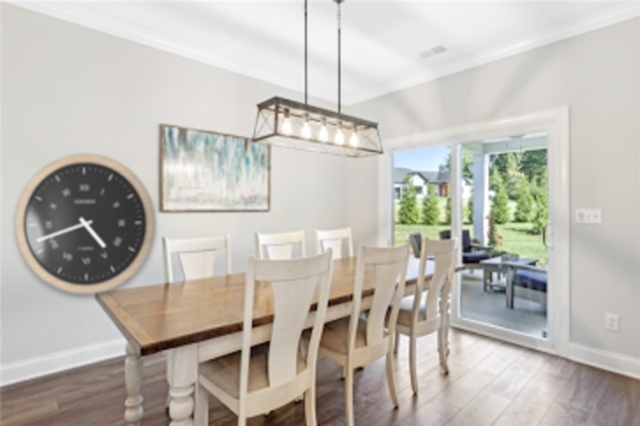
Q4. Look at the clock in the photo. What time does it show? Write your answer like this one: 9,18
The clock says 4,42
